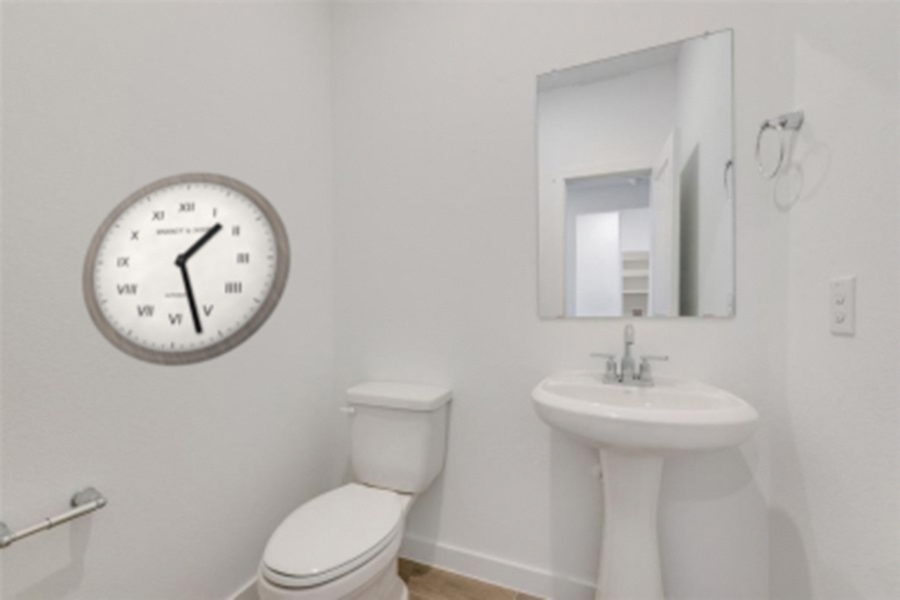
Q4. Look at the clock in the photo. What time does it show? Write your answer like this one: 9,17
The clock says 1,27
